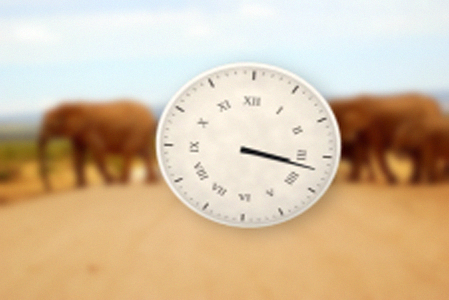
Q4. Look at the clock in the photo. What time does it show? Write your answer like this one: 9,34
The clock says 3,17
